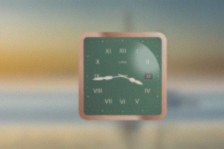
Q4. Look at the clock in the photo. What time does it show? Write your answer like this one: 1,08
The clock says 3,44
